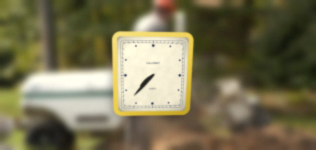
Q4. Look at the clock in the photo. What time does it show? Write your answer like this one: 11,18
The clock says 7,37
